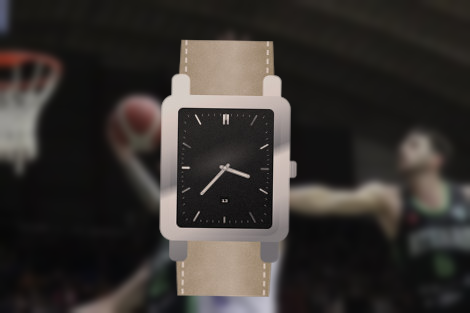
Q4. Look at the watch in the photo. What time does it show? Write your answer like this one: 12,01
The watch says 3,37
